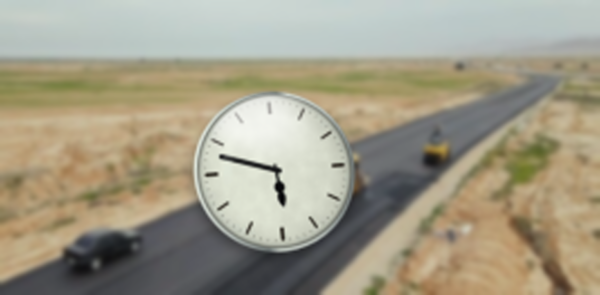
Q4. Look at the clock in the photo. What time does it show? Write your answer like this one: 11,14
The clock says 5,48
